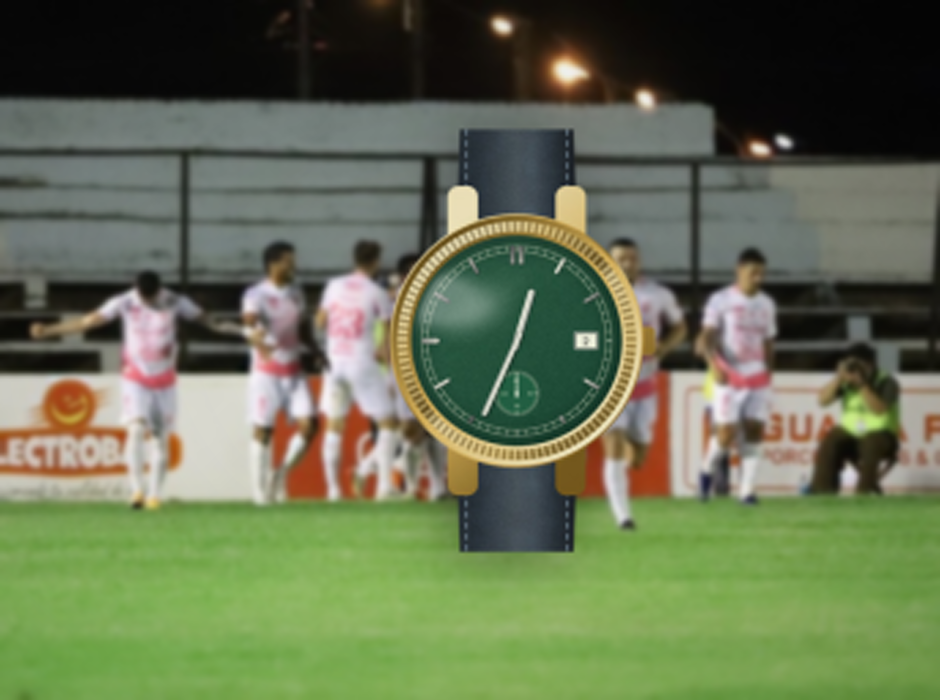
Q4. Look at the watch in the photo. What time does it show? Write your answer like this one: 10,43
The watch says 12,34
